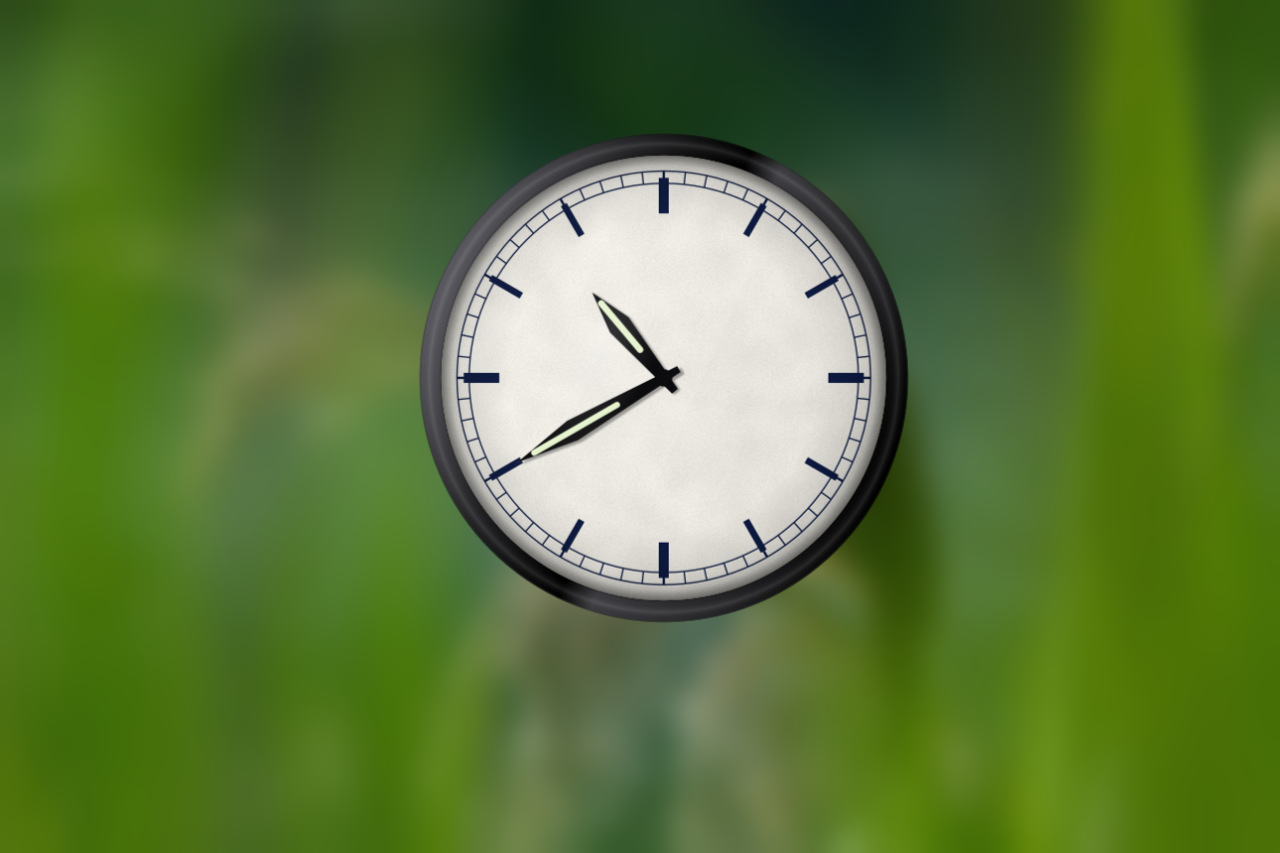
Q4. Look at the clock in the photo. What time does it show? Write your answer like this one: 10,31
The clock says 10,40
